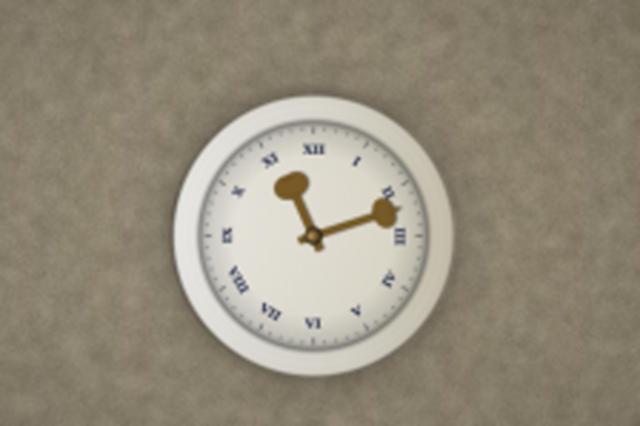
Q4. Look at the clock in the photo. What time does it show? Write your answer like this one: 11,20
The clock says 11,12
